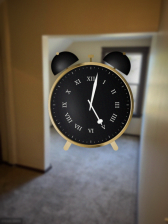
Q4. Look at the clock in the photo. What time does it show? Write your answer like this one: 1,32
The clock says 5,02
